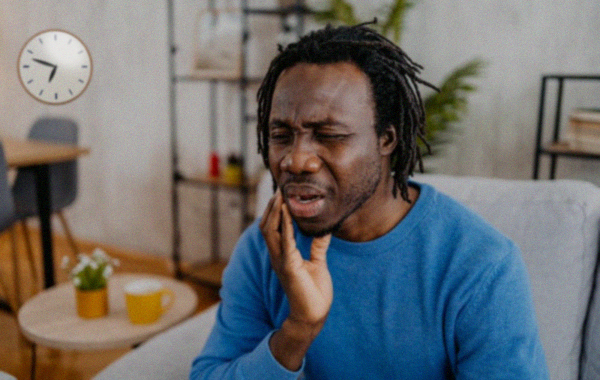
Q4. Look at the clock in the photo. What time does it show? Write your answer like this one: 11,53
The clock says 6,48
